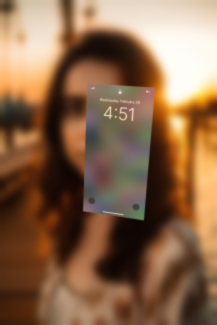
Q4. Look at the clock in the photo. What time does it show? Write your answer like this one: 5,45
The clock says 4,51
